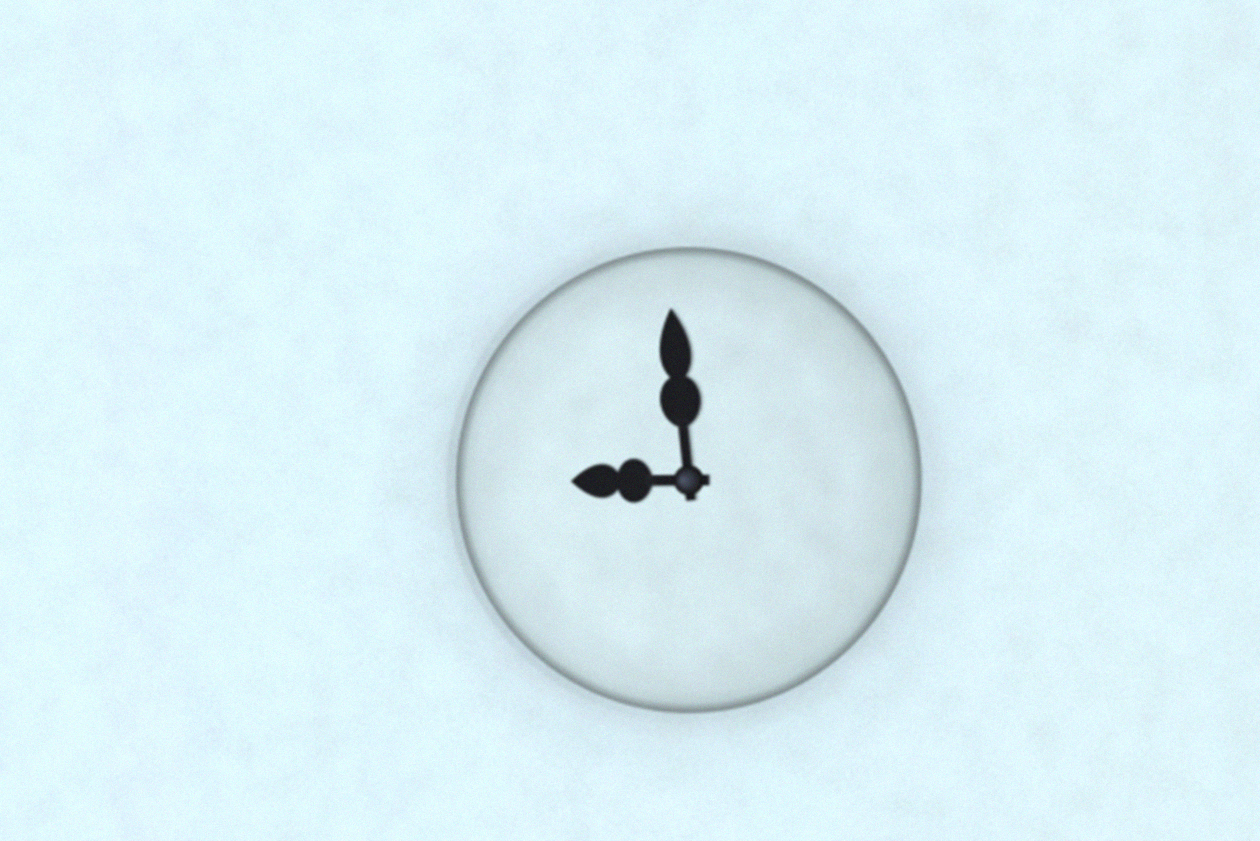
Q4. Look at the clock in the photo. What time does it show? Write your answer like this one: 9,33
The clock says 8,59
